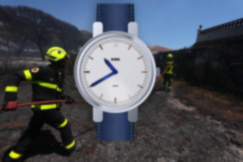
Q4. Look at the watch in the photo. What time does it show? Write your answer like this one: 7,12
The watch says 10,40
